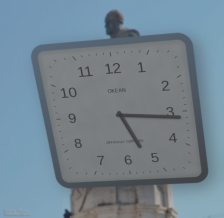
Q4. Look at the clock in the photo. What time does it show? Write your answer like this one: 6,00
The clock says 5,16
